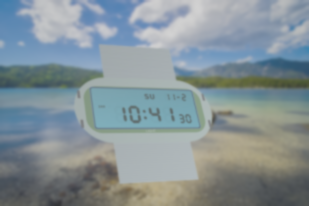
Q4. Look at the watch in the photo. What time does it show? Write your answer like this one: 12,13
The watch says 10,41
